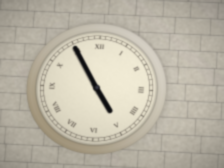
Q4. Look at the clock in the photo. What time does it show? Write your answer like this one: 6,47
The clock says 4,55
